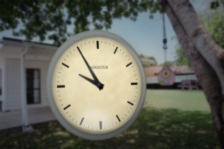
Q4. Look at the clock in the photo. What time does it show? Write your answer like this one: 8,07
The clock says 9,55
